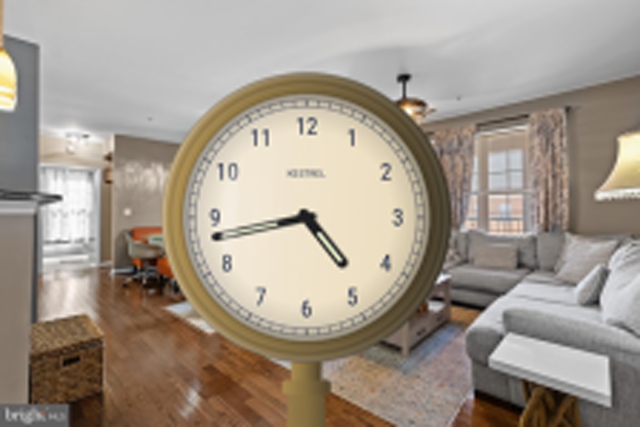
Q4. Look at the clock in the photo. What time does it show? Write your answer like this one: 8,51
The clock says 4,43
